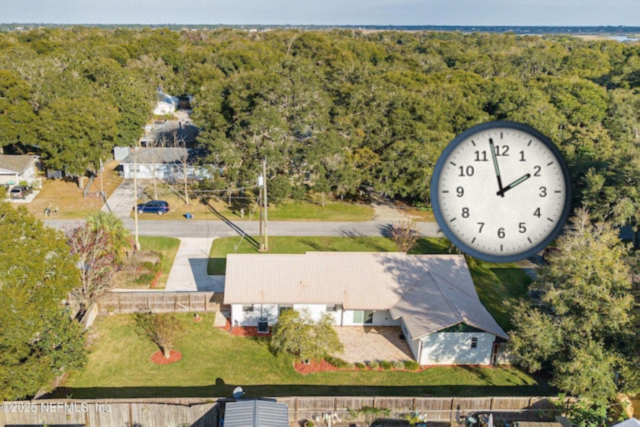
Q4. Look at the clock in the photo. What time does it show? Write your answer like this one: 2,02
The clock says 1,58
